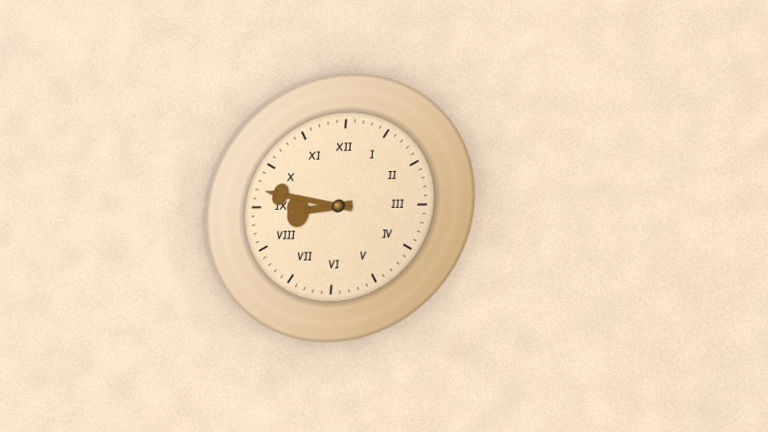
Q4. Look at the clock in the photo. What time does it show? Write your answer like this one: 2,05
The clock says 8,47
